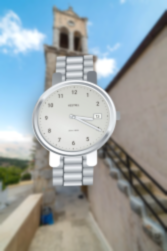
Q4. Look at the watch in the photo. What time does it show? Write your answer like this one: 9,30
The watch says 3,20
